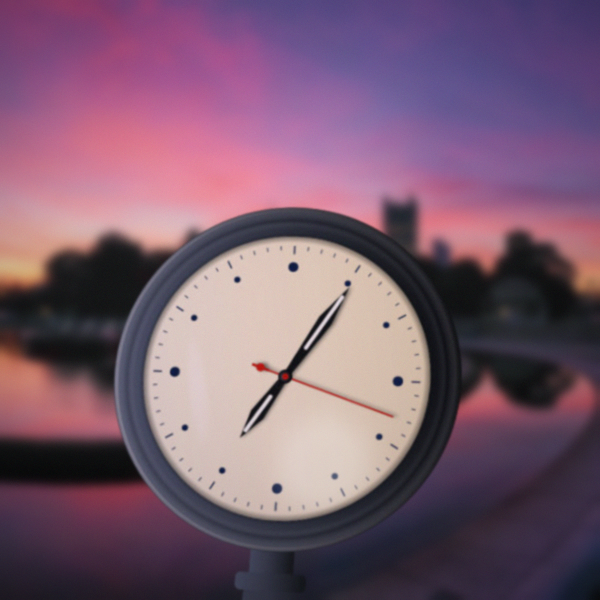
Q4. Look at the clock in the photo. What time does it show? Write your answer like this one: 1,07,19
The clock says 7,05,18
